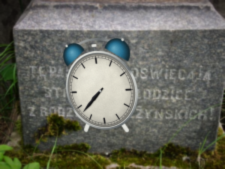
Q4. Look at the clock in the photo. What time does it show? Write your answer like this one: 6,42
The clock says 7,38
